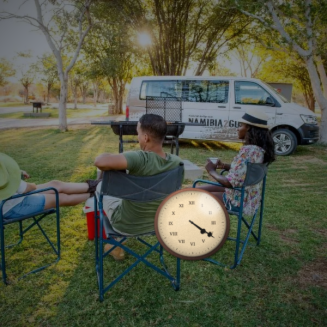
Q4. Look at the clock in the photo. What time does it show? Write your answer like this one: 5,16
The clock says 4,21
